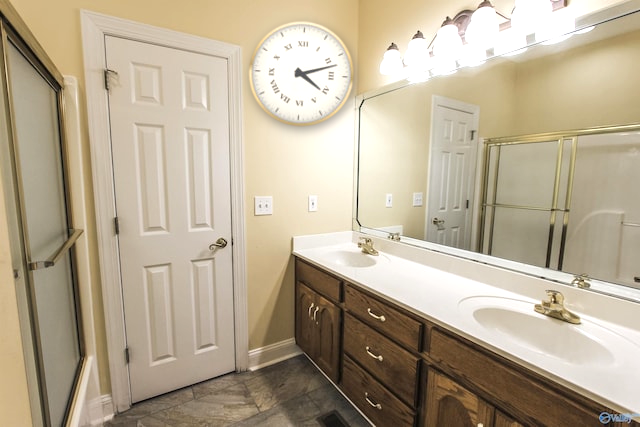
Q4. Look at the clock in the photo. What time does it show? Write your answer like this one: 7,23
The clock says 4,12
